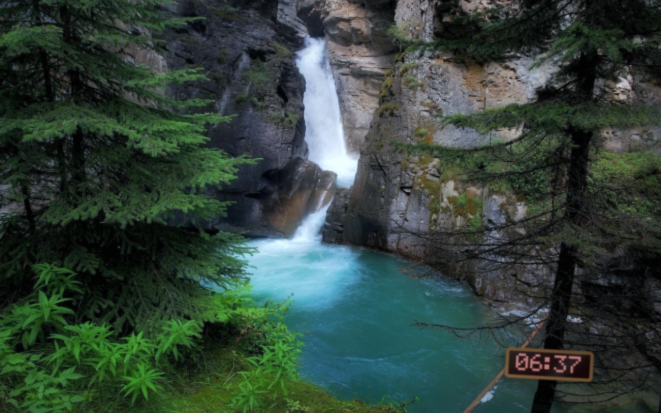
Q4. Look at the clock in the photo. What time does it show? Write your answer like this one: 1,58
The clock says 6,37
